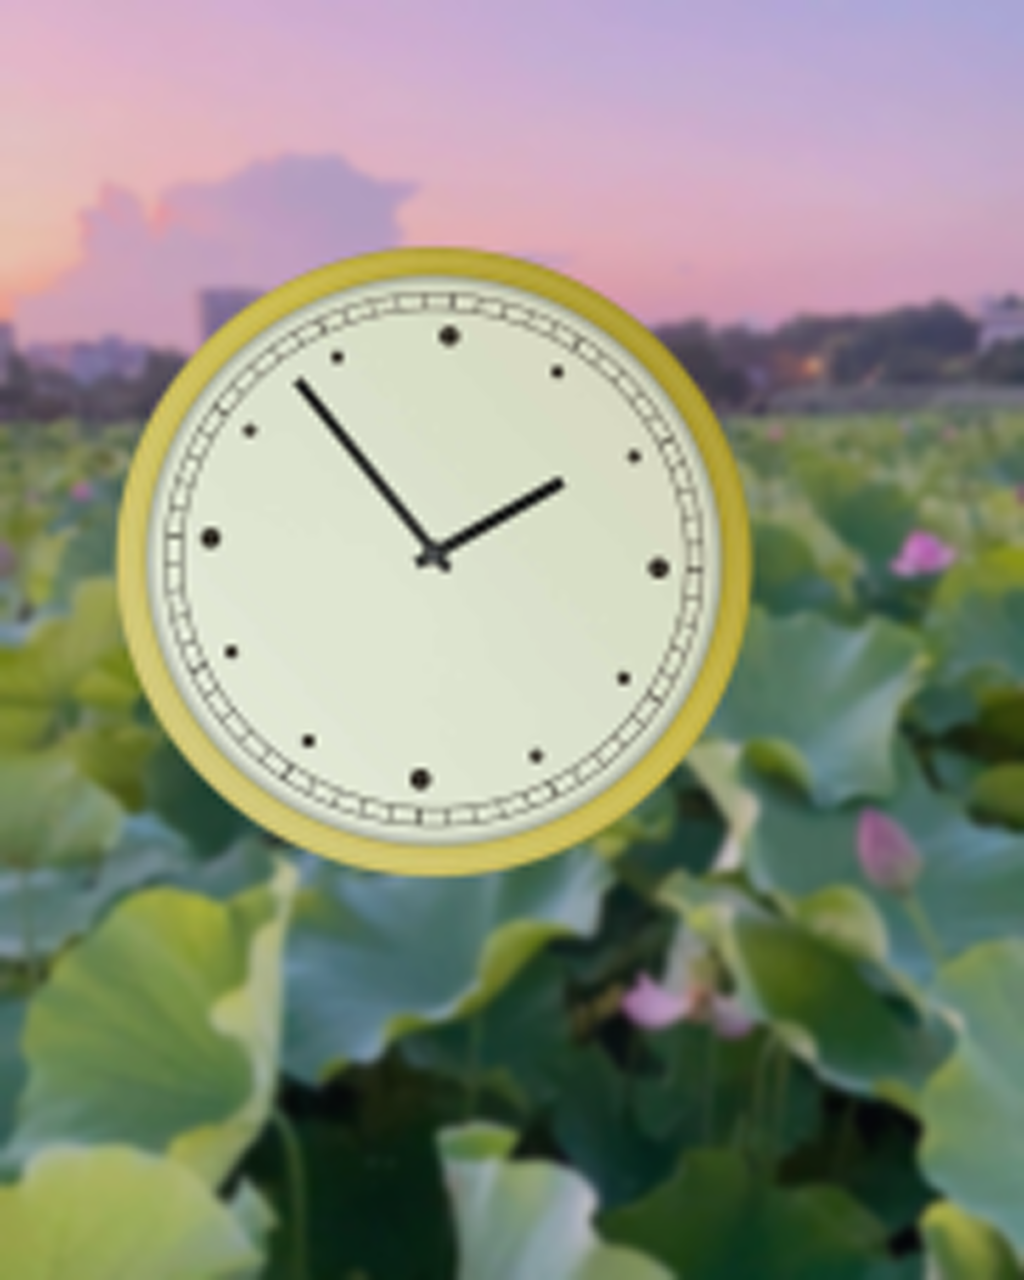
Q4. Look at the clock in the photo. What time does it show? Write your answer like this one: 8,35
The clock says 1,53
